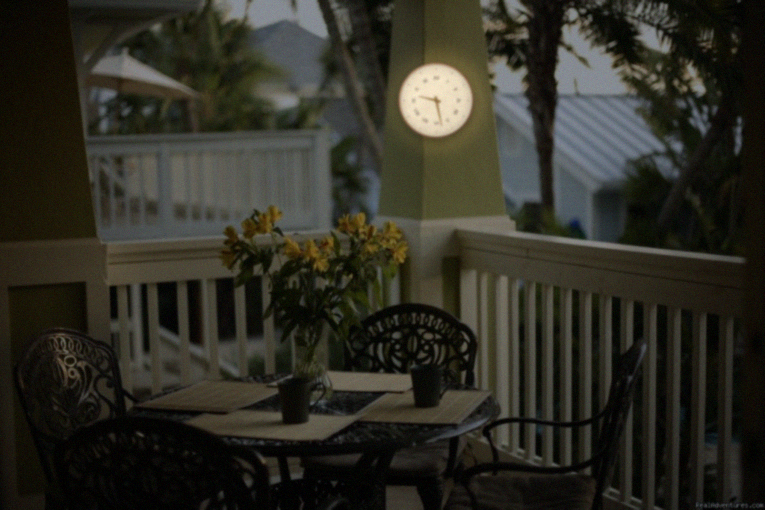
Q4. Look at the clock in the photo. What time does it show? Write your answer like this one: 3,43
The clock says 9,28
